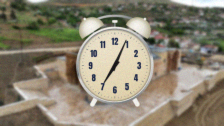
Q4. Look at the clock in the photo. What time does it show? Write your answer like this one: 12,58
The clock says 7,04
